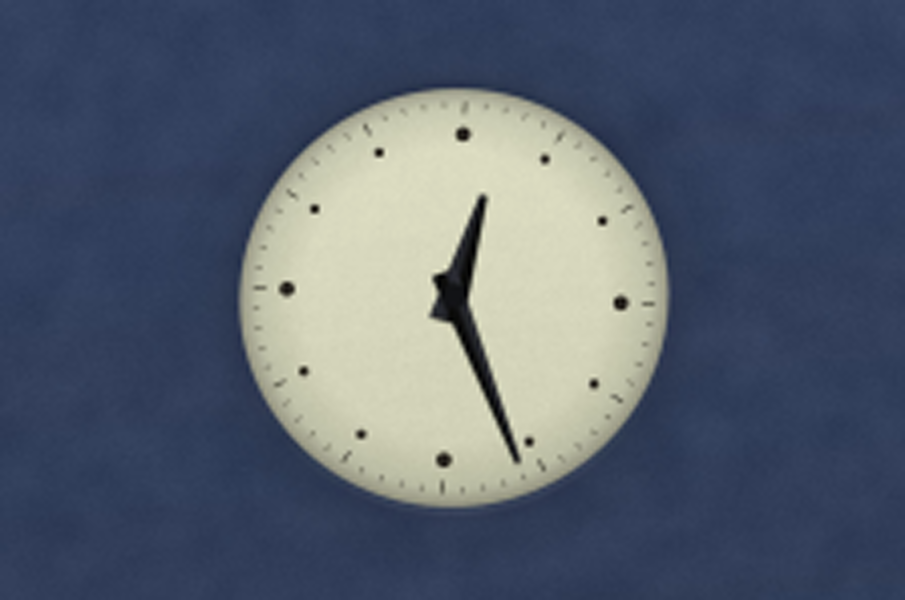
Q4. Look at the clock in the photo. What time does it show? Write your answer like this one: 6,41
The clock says 12,26
